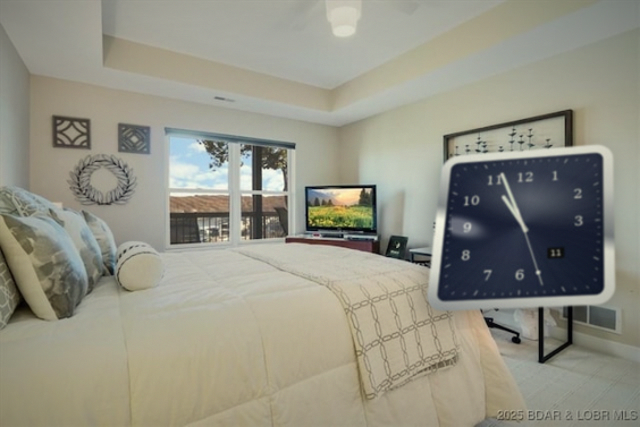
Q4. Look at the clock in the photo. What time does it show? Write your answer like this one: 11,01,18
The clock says 10,56,27
